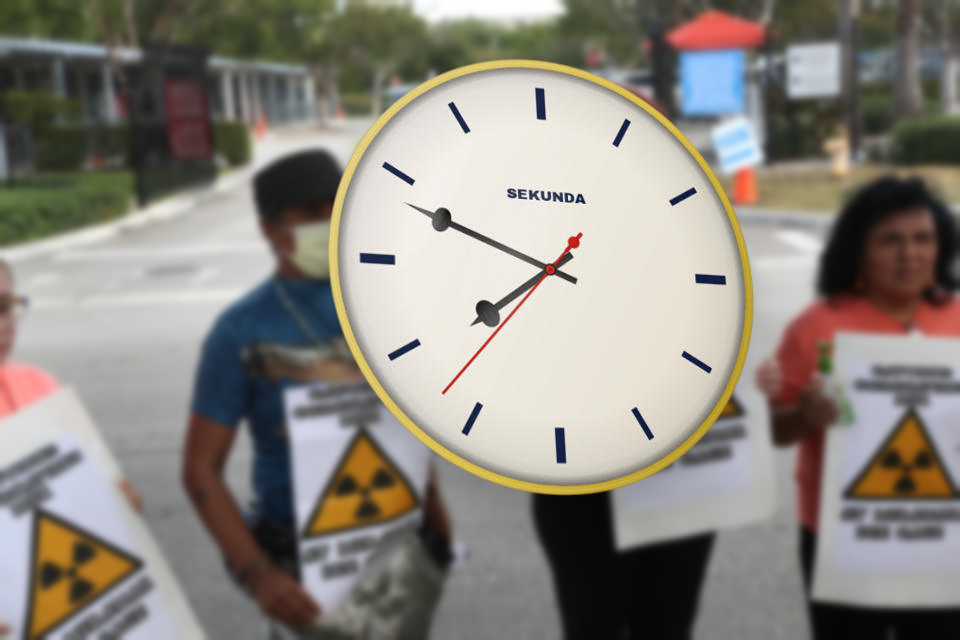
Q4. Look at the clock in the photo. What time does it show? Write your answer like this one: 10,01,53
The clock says 7,48,37
